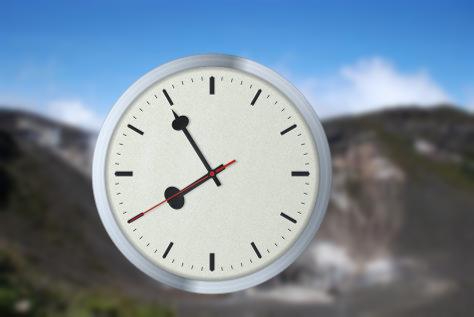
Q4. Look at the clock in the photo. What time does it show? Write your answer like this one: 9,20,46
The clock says 7,54,40
